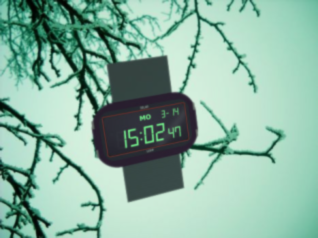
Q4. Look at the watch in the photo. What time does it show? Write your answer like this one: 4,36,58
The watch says 15,02,47
